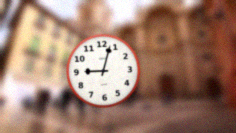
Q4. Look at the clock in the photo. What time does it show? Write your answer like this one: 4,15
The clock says 9,03
